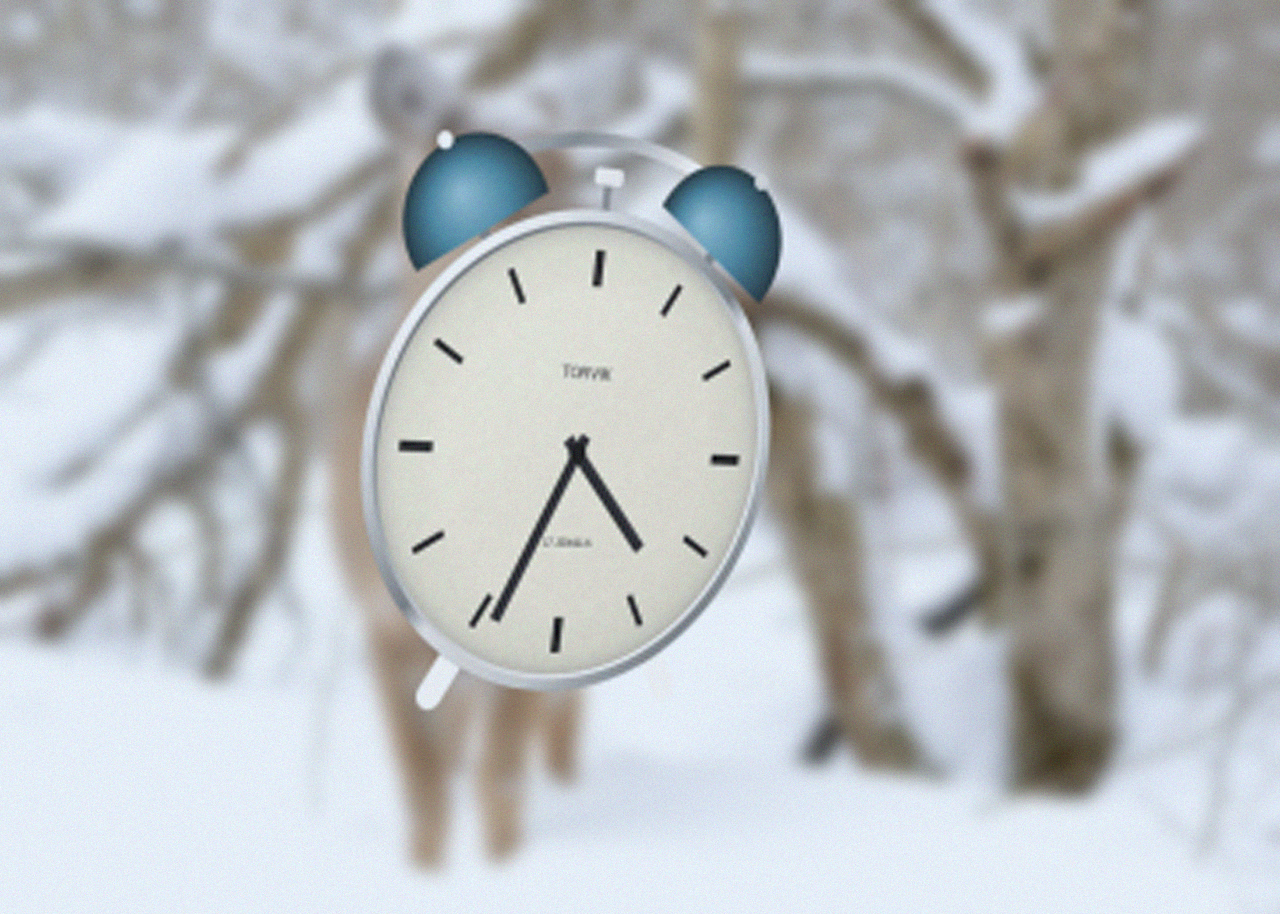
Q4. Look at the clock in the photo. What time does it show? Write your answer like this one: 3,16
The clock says 4,34
